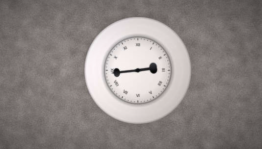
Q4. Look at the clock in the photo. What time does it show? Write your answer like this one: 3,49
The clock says 2,44
